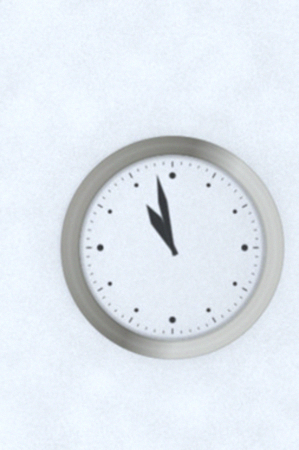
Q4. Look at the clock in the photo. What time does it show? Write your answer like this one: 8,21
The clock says 10,58
